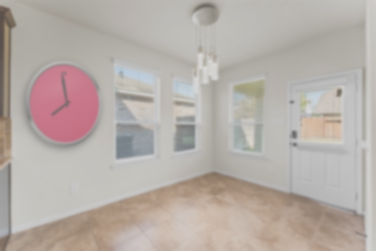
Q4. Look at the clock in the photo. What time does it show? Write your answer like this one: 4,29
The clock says 7,59
